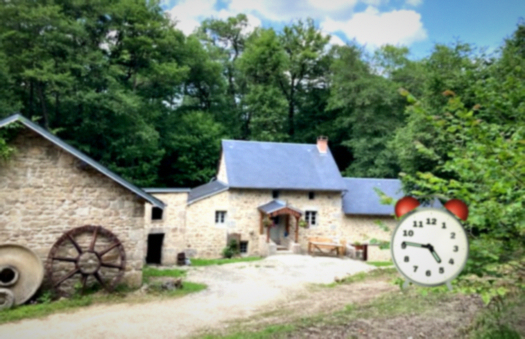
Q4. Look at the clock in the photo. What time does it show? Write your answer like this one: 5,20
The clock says 4,46
